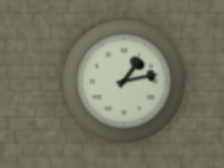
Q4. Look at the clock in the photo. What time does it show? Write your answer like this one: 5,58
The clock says 1,13
